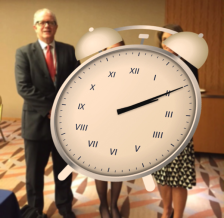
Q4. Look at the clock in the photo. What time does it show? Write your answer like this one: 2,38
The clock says 2,10
